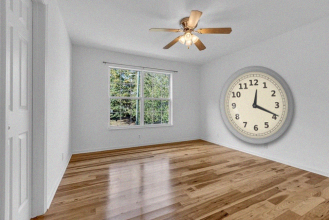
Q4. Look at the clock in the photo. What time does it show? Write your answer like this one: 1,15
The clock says 12,19
